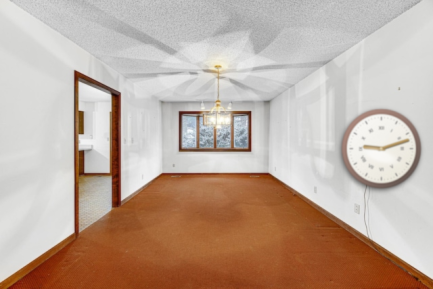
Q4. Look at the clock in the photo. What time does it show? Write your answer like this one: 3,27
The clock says 9,12
